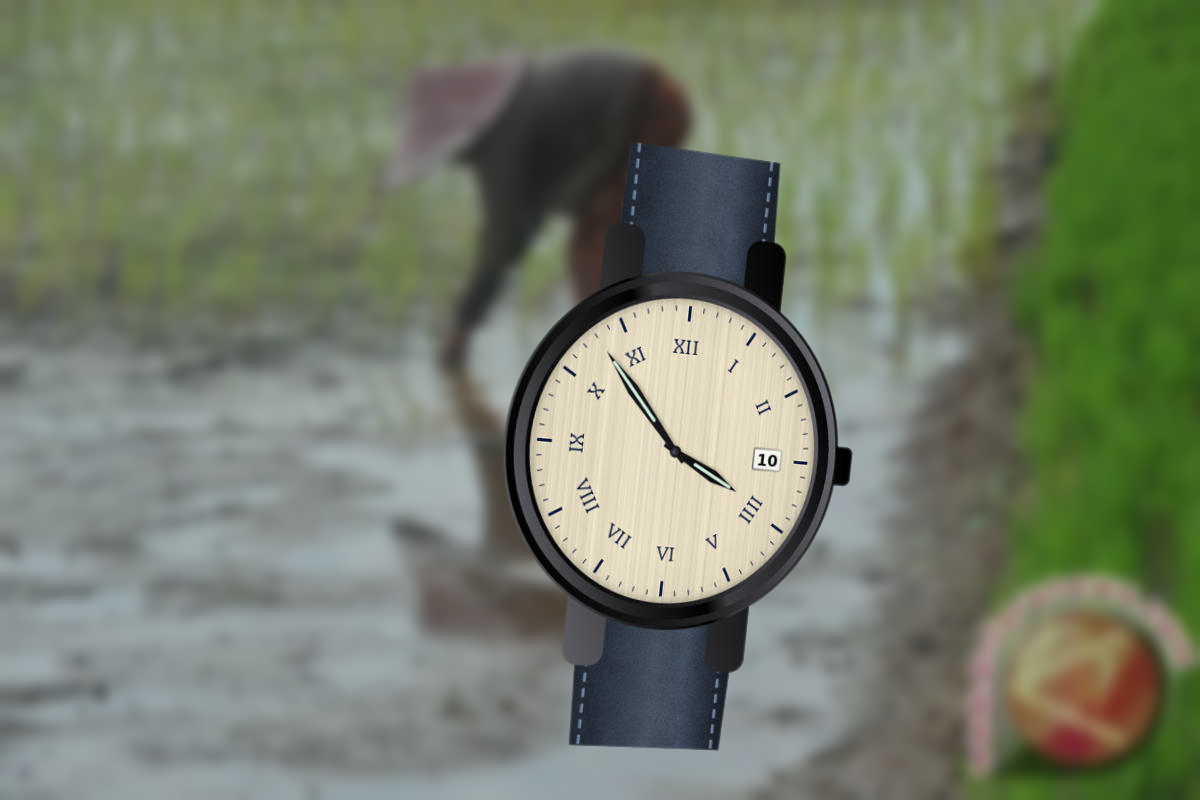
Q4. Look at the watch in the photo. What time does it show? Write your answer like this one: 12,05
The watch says 3,53
